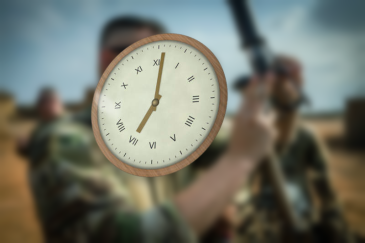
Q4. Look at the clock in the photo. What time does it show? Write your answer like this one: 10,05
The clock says 7,01
